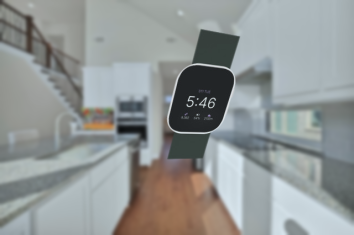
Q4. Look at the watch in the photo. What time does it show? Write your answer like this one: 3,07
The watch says 5,46
